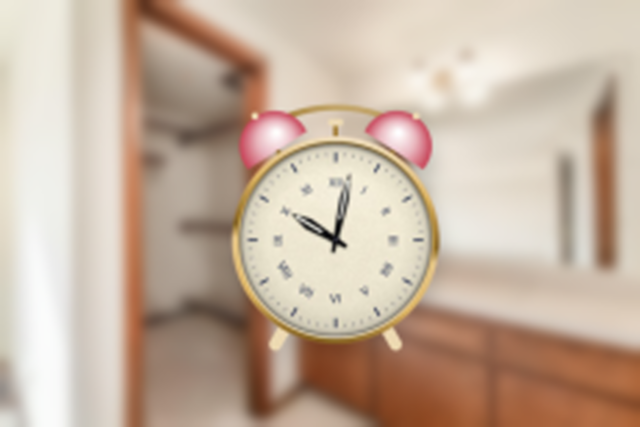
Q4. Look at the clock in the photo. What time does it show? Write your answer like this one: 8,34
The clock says 10,02
